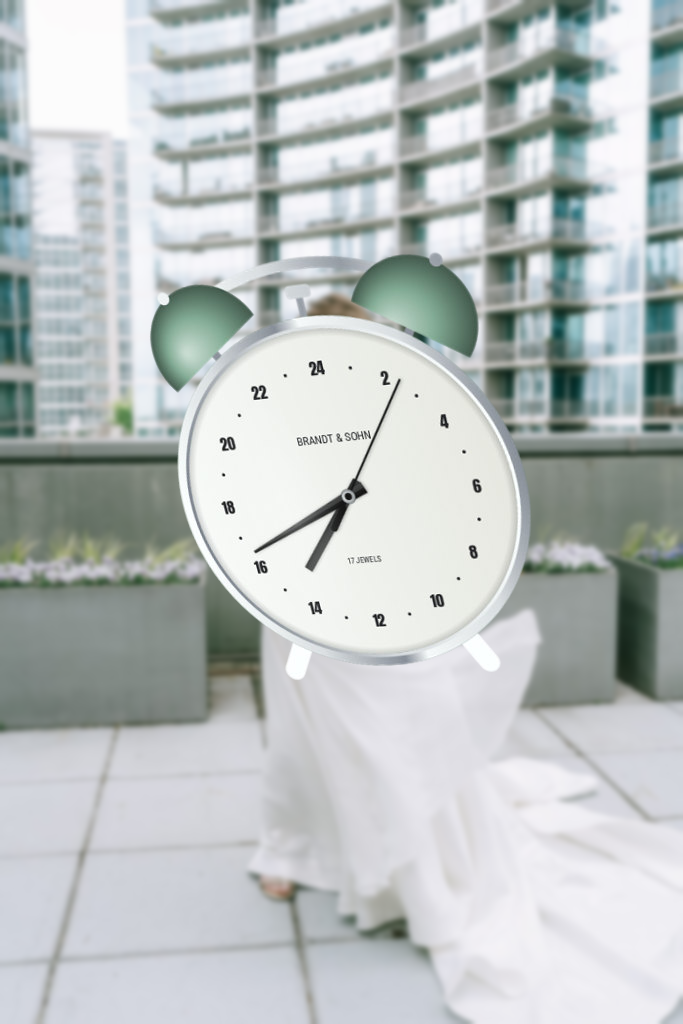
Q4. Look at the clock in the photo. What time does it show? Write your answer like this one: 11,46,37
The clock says 14,41,06
